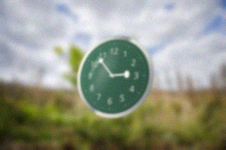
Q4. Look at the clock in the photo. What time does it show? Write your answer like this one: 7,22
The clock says 2,53
